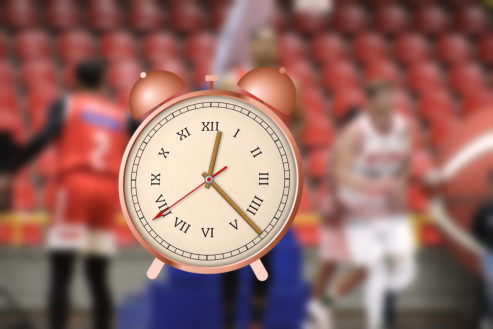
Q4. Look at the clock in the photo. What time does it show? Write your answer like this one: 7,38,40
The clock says 12,22,39
